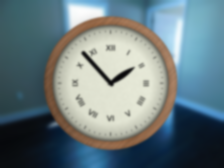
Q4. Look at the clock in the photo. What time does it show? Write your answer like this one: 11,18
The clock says 1,53
